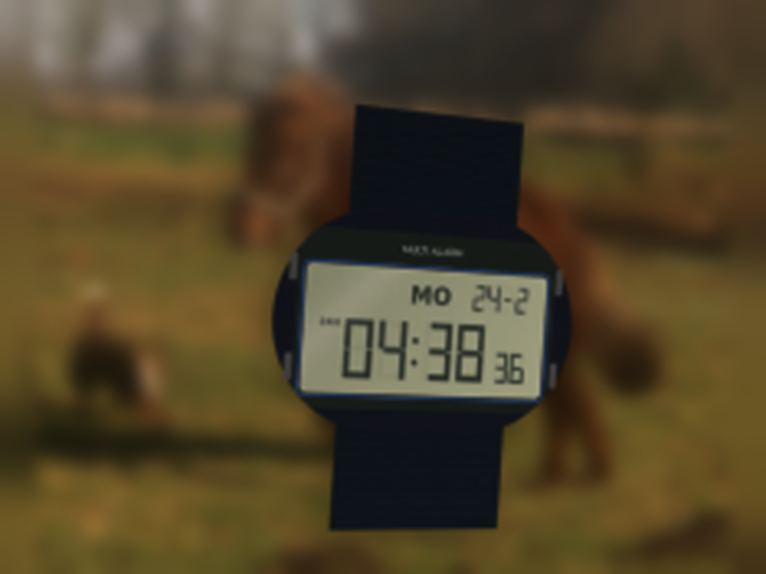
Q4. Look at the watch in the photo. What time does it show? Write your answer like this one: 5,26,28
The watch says 4,38,36
